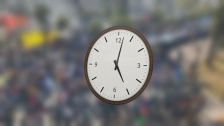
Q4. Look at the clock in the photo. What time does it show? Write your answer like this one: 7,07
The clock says 5,02
